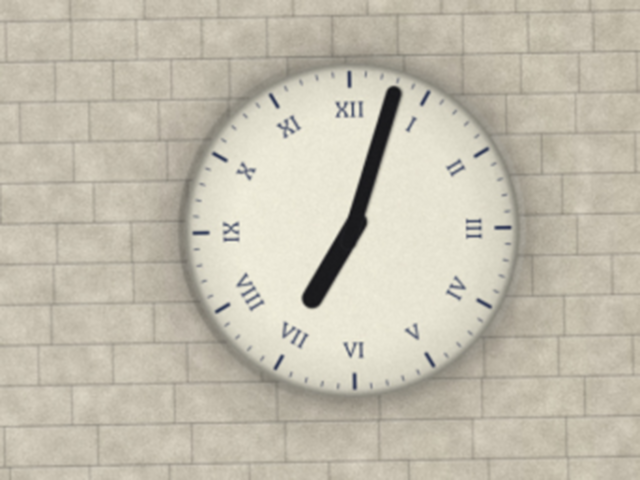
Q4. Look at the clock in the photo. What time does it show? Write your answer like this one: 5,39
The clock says 7,03
